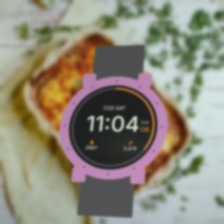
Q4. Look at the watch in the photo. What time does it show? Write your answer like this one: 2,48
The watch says 11,04
